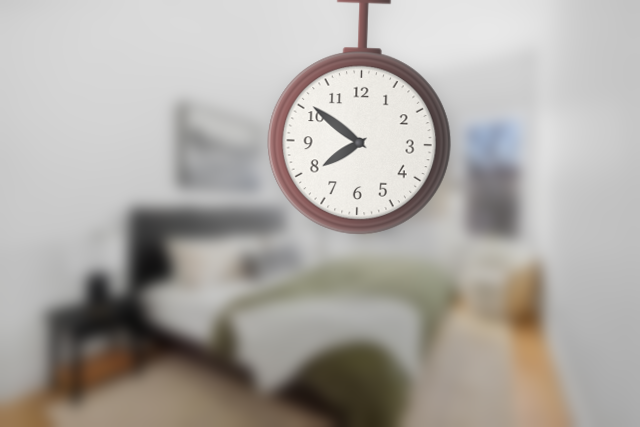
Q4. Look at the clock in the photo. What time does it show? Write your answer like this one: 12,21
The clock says 7,51
